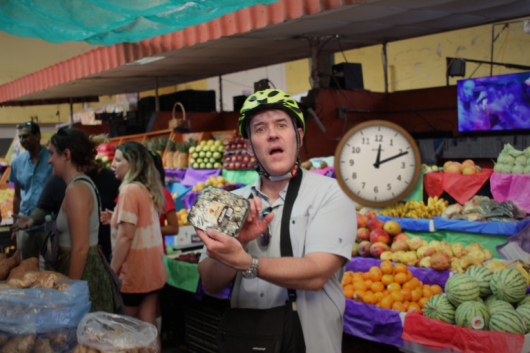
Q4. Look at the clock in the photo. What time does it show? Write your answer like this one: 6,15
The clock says 12,11
